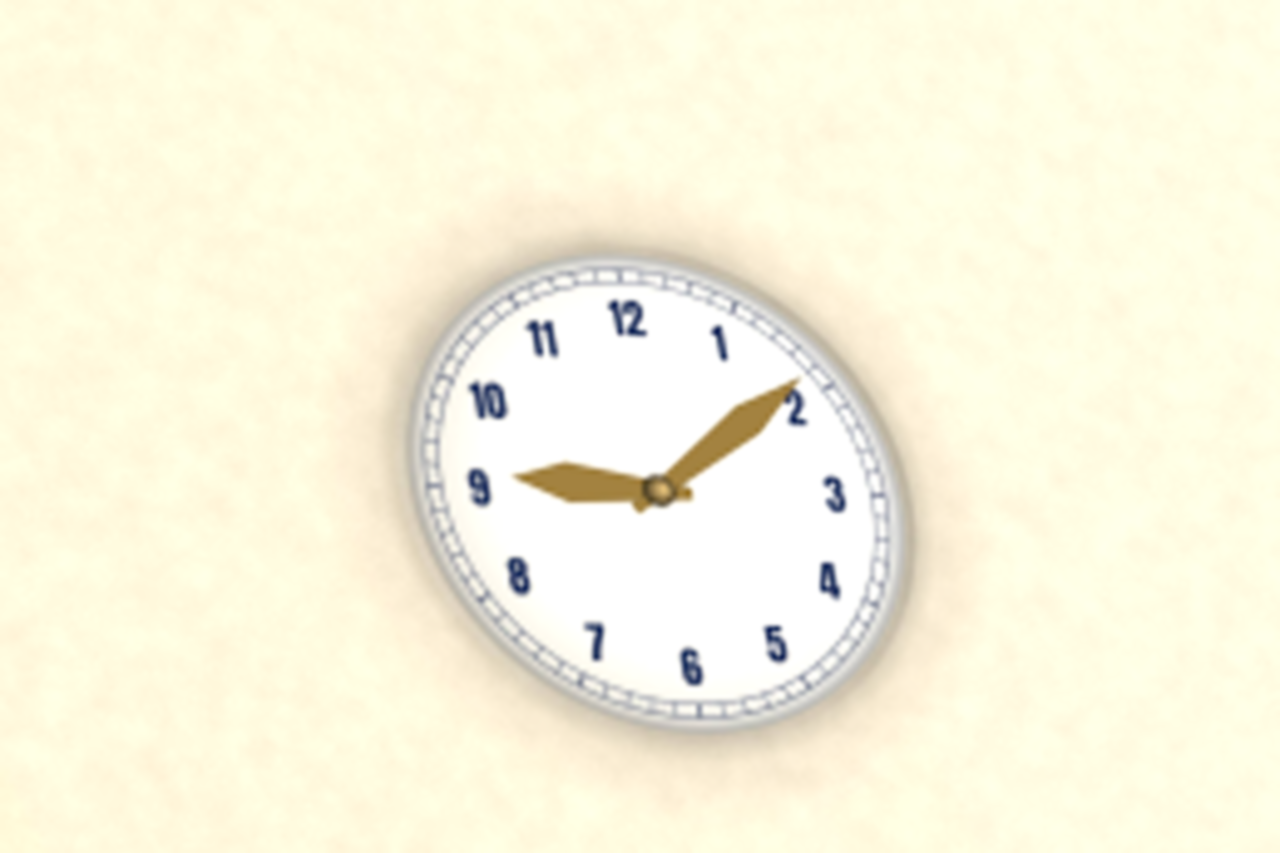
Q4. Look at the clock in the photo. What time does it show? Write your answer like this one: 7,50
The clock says 9,09
